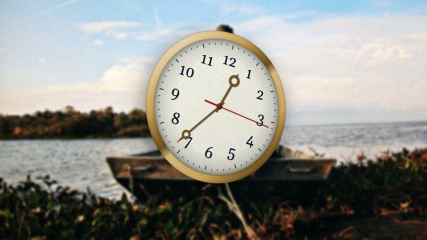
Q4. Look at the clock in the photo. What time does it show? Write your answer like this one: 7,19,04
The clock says 12,36,16
